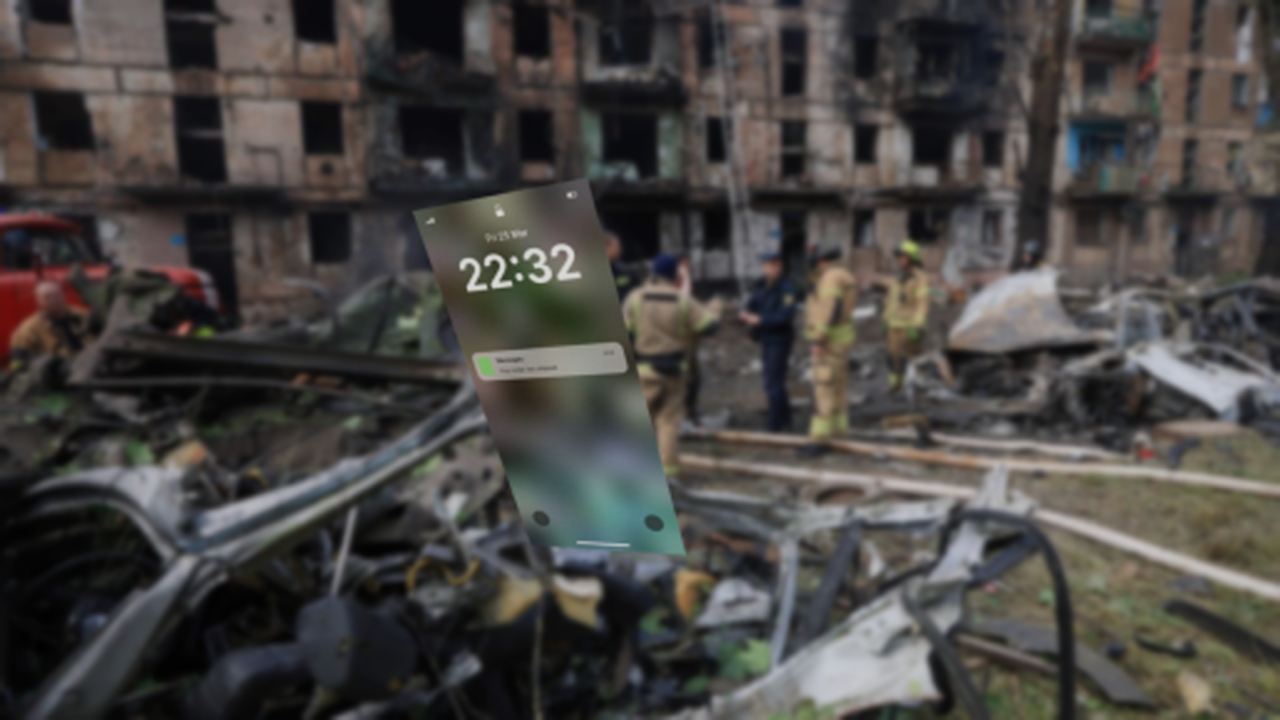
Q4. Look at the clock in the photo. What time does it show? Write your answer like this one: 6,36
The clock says 22,32
